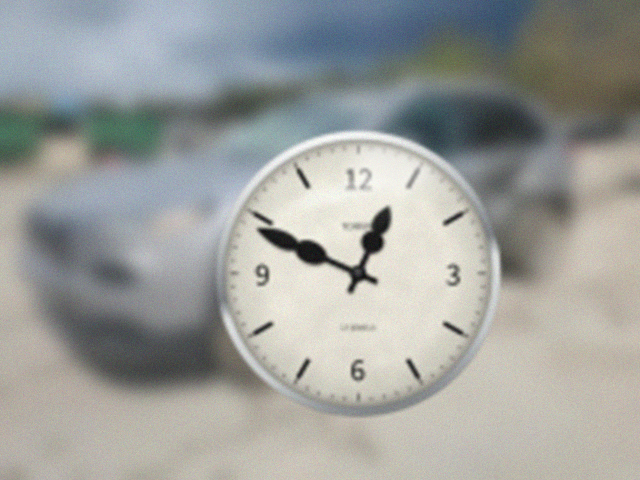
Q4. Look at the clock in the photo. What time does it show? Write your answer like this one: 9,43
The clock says 12,49
